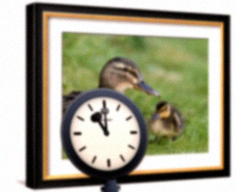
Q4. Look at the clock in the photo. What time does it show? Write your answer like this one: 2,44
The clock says 11,00
